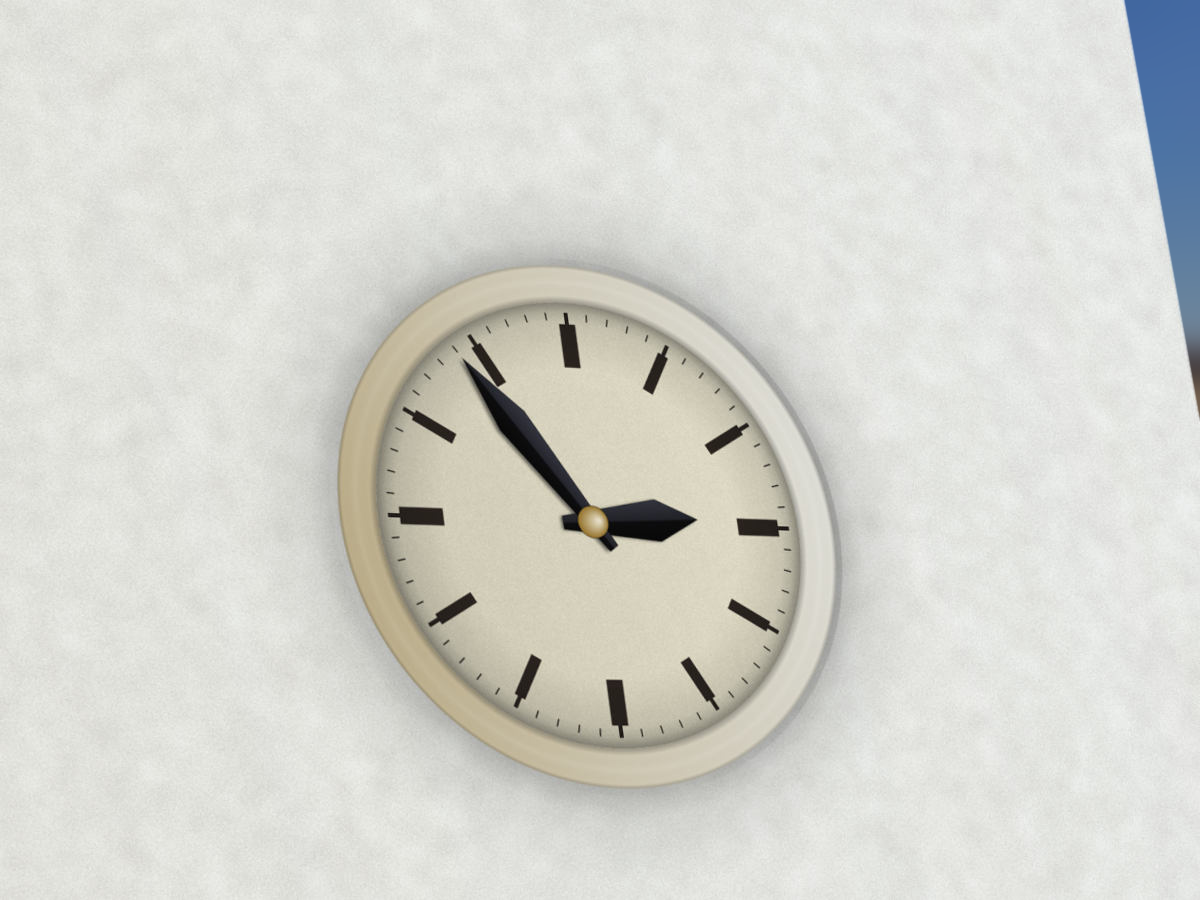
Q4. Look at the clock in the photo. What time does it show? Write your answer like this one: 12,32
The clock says 2,54
